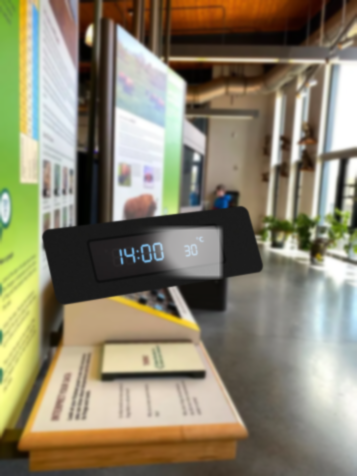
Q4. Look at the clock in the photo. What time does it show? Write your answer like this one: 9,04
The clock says 14,00
